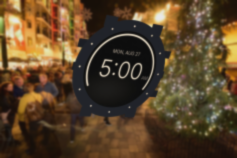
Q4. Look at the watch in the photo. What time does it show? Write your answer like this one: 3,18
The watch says 5,00
